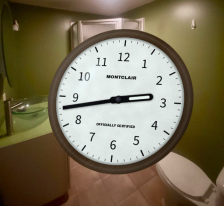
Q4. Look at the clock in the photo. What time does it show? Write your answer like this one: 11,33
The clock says 2,43
